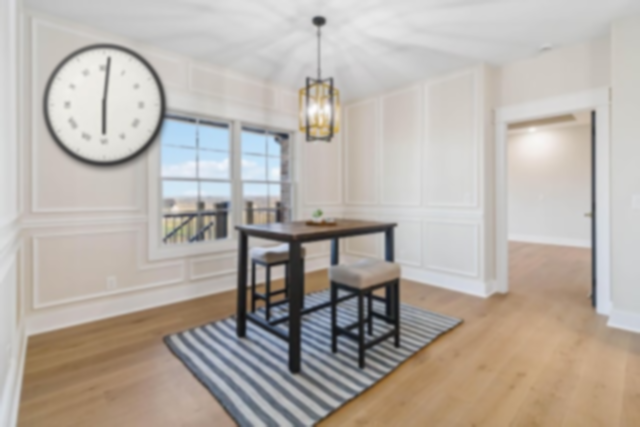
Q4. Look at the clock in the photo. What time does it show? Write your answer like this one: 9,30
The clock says 6,01
